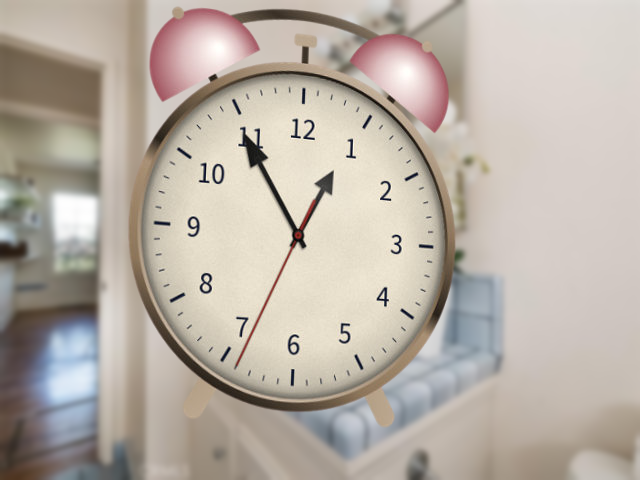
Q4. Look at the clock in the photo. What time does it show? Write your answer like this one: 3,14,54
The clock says 12,54,34
